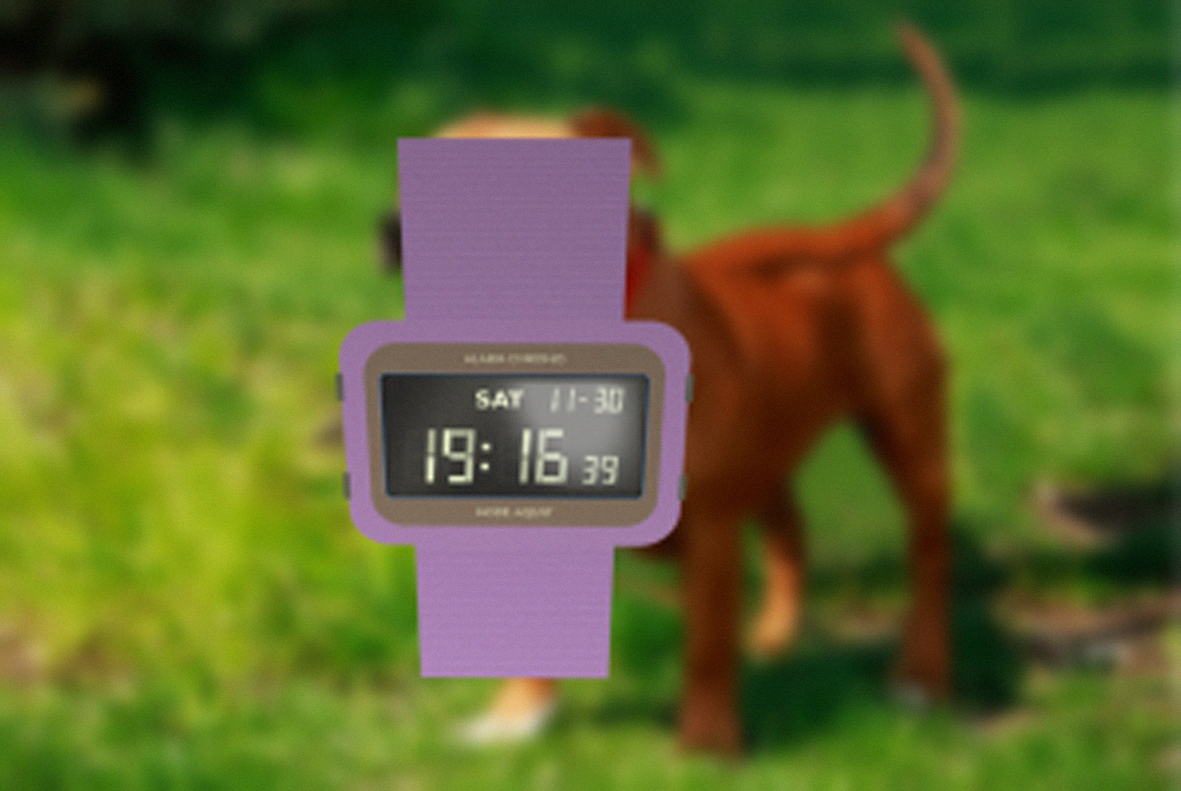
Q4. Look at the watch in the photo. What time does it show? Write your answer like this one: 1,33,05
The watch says 19,16,39
